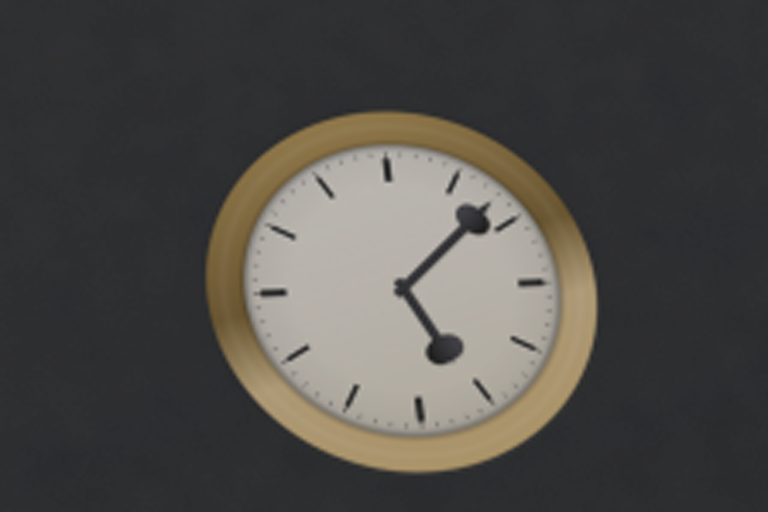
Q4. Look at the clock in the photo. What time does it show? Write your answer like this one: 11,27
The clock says 5,08
